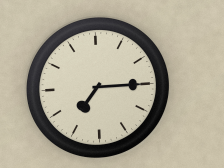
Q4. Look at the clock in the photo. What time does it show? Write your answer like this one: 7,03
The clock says 7,15
